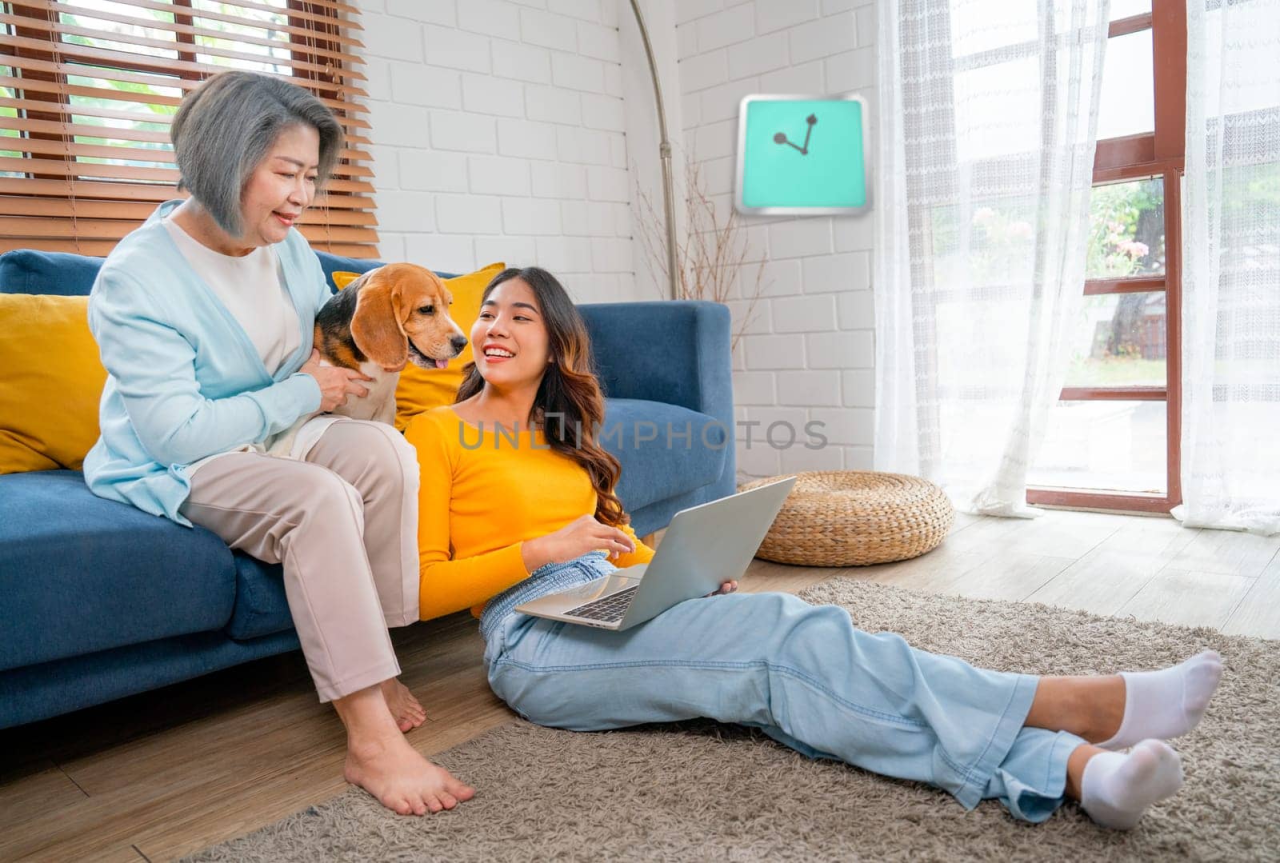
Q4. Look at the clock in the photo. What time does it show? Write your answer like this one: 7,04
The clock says 10,02
